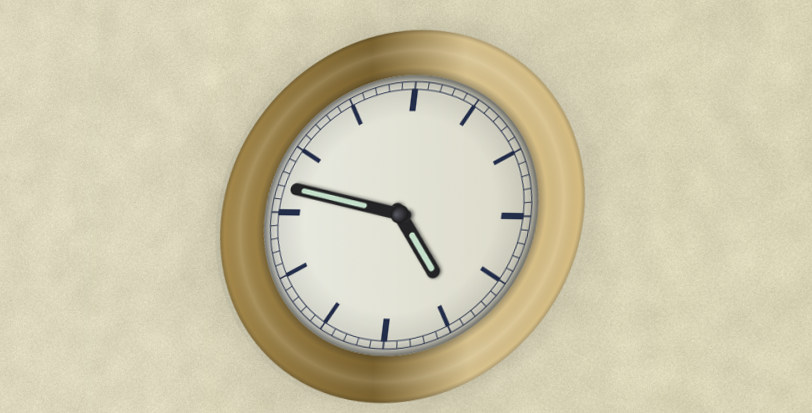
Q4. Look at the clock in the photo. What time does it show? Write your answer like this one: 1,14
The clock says 4,47
